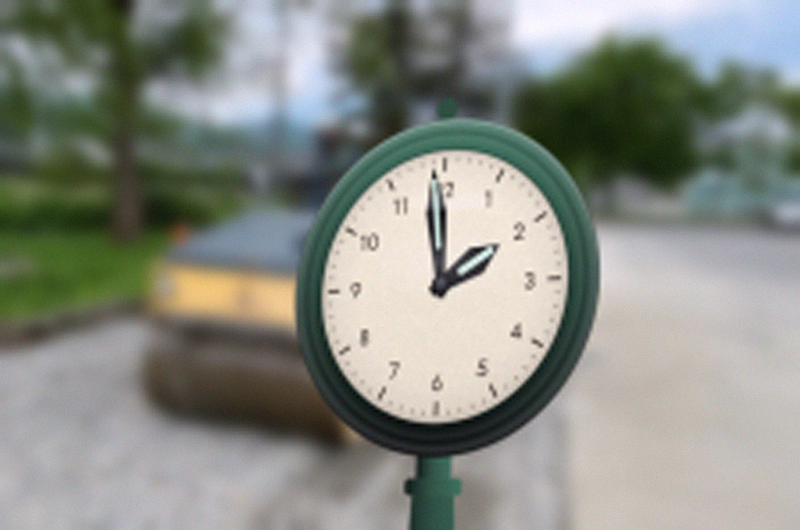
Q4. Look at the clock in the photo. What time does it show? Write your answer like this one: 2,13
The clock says 1,59
